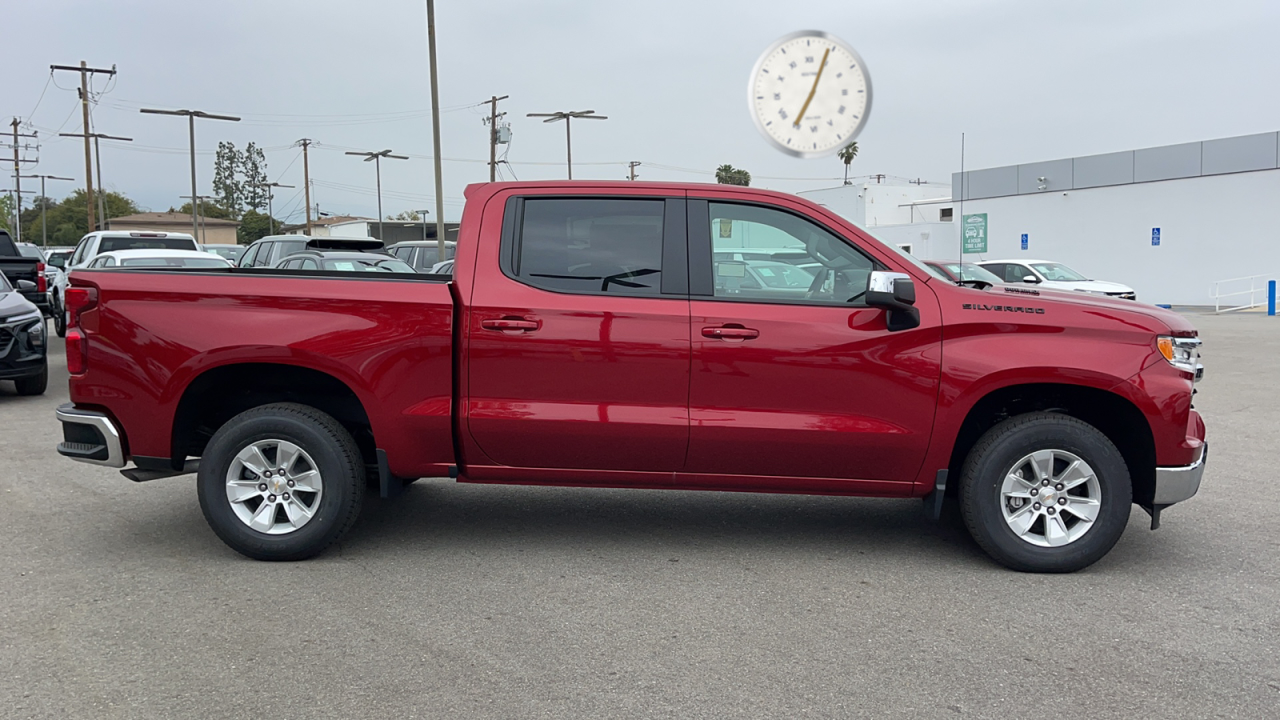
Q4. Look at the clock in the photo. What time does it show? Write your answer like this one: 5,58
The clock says 7,04
